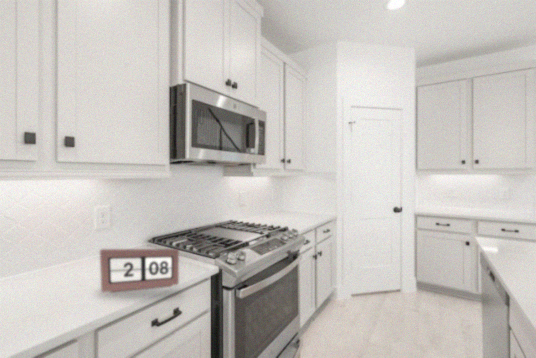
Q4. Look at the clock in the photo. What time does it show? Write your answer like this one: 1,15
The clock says 2,08
